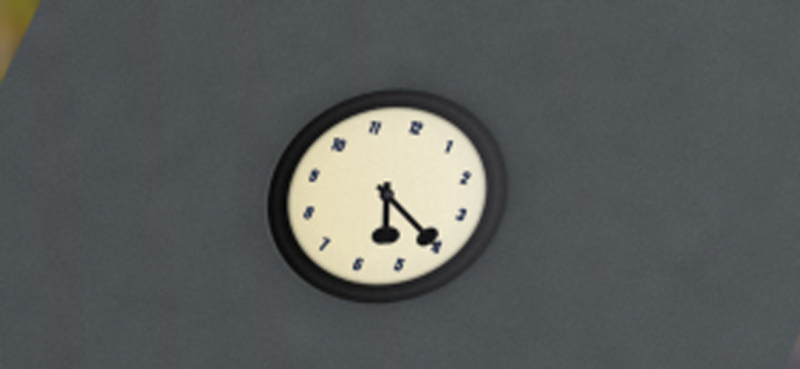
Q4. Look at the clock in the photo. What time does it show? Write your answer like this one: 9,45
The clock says 5,20
